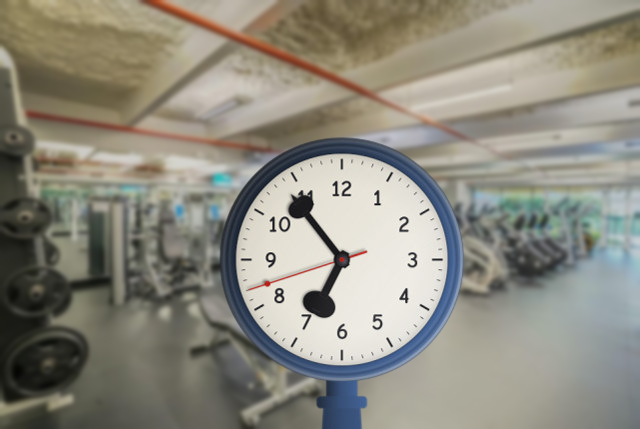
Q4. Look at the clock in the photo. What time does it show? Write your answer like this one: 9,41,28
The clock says 6,53,42
